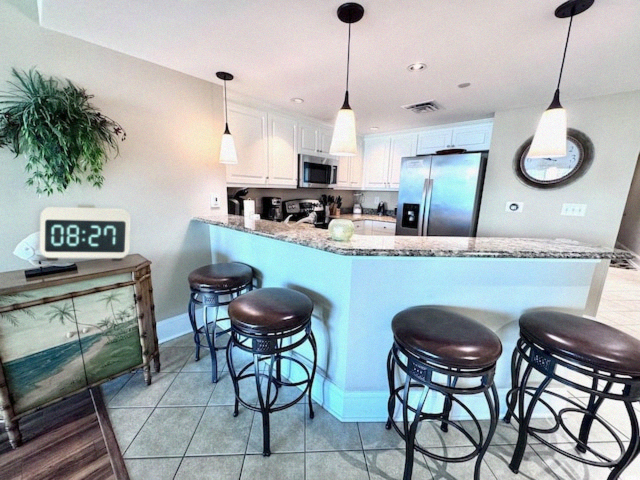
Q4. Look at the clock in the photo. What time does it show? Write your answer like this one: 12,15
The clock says 8,27
